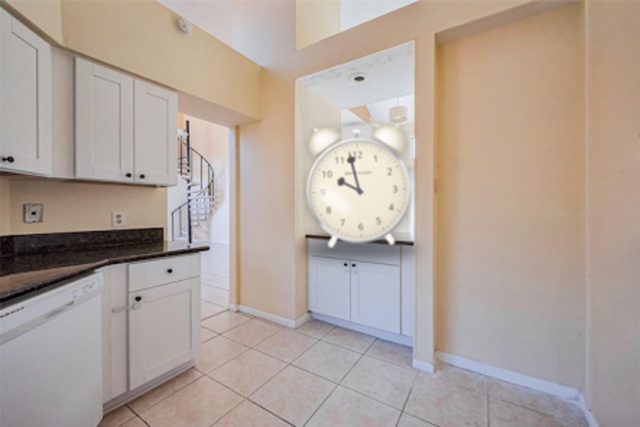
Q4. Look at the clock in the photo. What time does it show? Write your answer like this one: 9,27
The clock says 9,58
